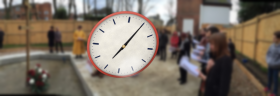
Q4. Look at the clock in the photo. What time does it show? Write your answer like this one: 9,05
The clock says 7,05
